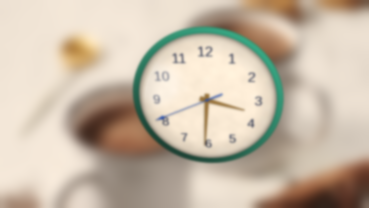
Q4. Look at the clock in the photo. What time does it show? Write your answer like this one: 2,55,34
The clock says 3,30,41
